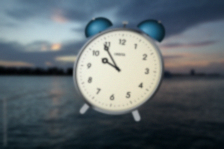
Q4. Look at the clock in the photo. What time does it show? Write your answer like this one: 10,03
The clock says 9,54
